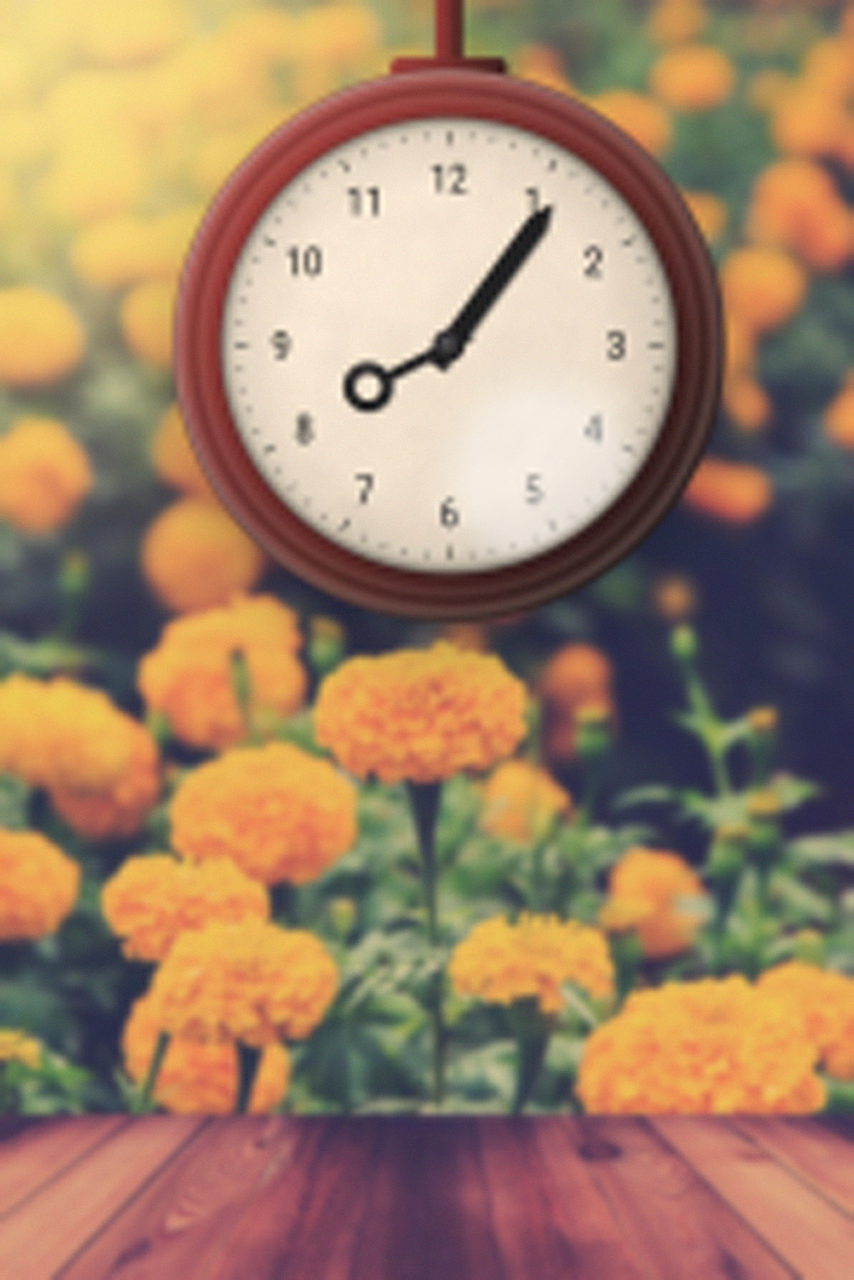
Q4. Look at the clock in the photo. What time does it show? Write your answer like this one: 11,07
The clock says 8,06
